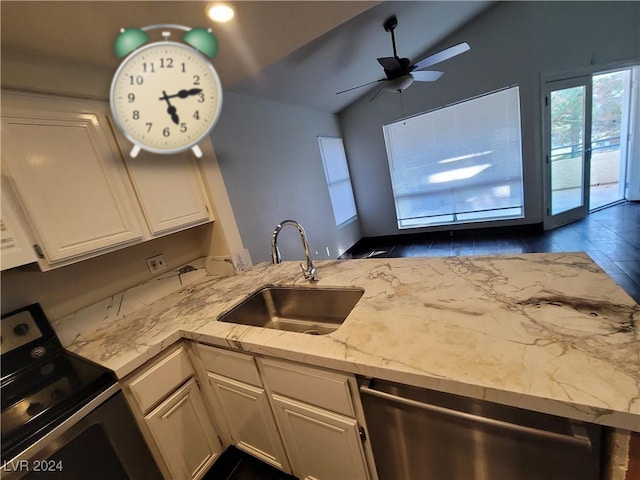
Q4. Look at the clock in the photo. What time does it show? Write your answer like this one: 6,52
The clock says 5,13
